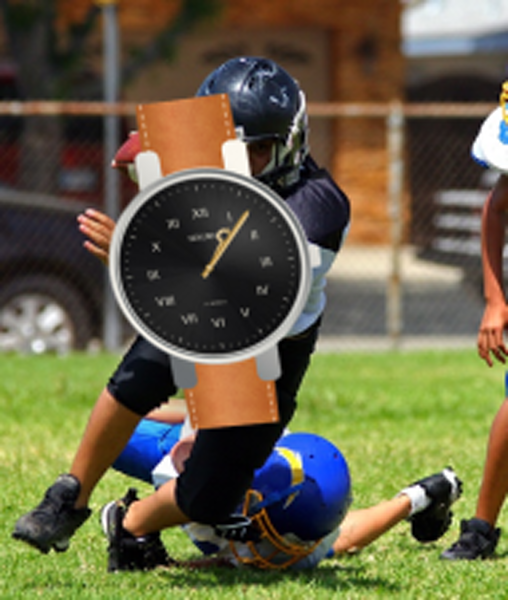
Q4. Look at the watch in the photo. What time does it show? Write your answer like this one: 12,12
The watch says 1,07
